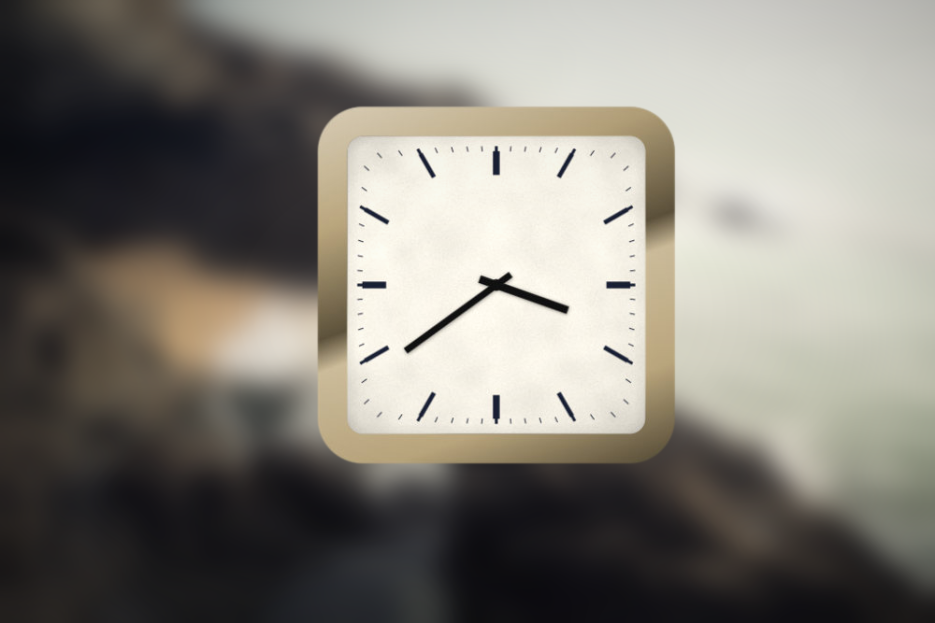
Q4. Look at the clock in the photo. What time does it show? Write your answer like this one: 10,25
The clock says 3,39
